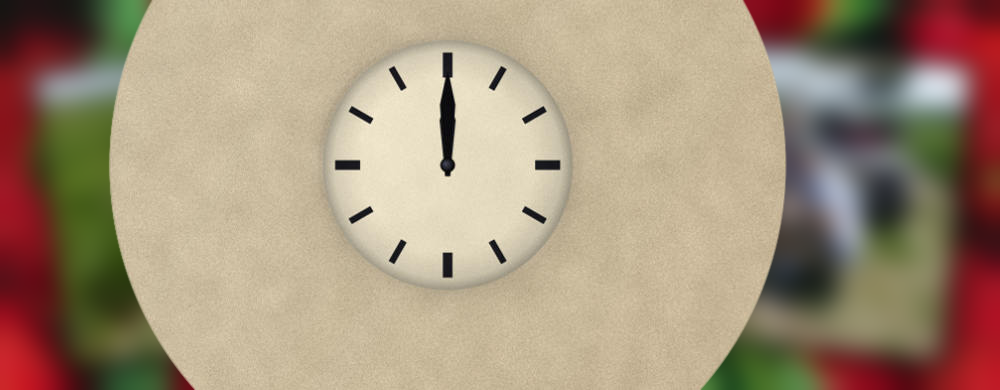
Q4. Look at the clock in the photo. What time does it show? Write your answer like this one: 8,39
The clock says 12,00
